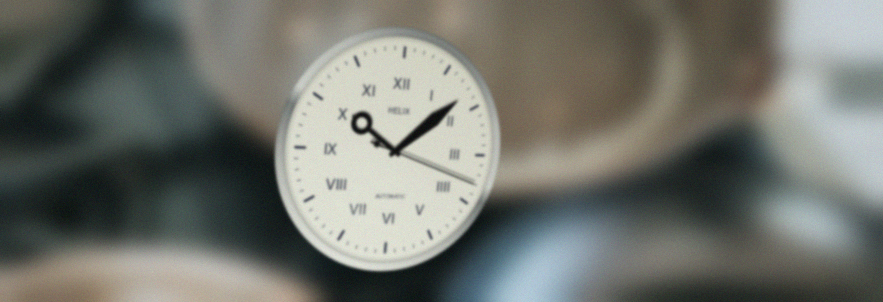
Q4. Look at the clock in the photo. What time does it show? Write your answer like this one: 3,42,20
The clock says 10,08,18
